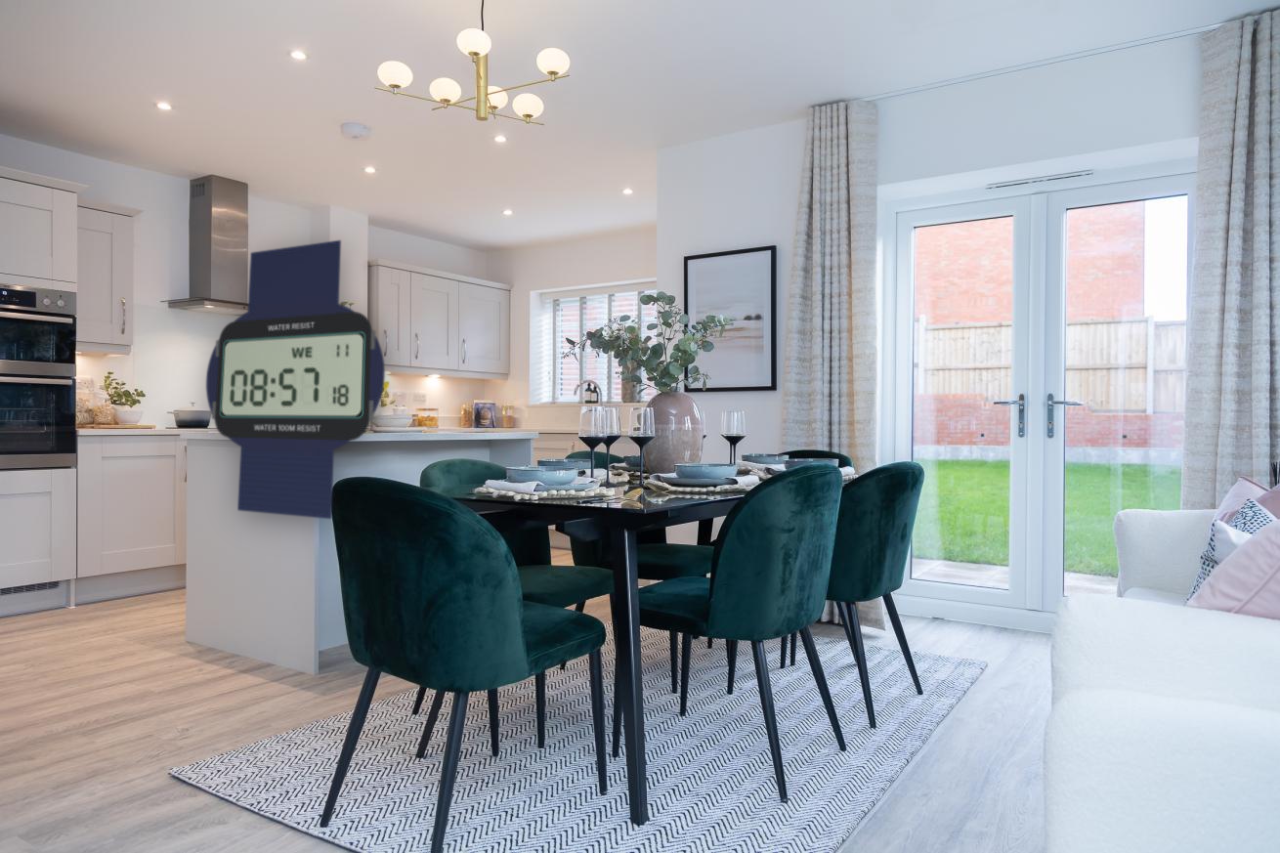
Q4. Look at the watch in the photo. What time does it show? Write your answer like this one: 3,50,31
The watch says 8,57,18
